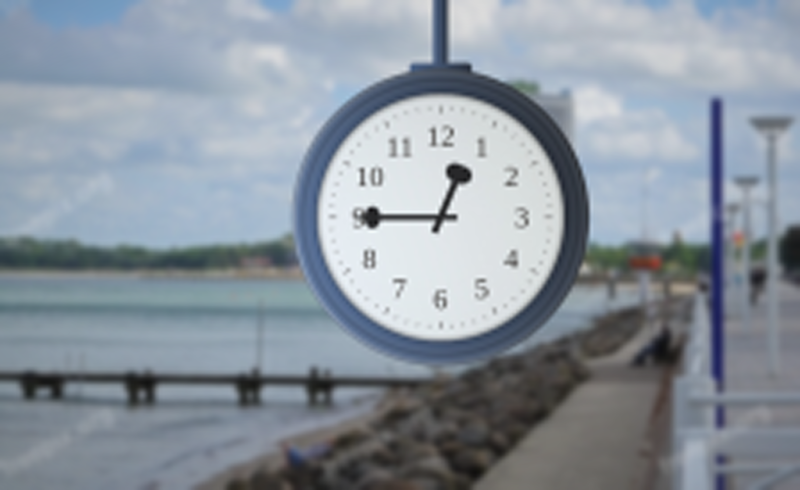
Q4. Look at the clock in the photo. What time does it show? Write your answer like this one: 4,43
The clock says 12,45
